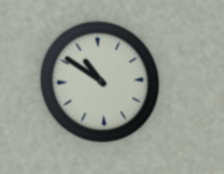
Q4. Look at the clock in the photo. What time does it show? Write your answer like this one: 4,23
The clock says 10,51
